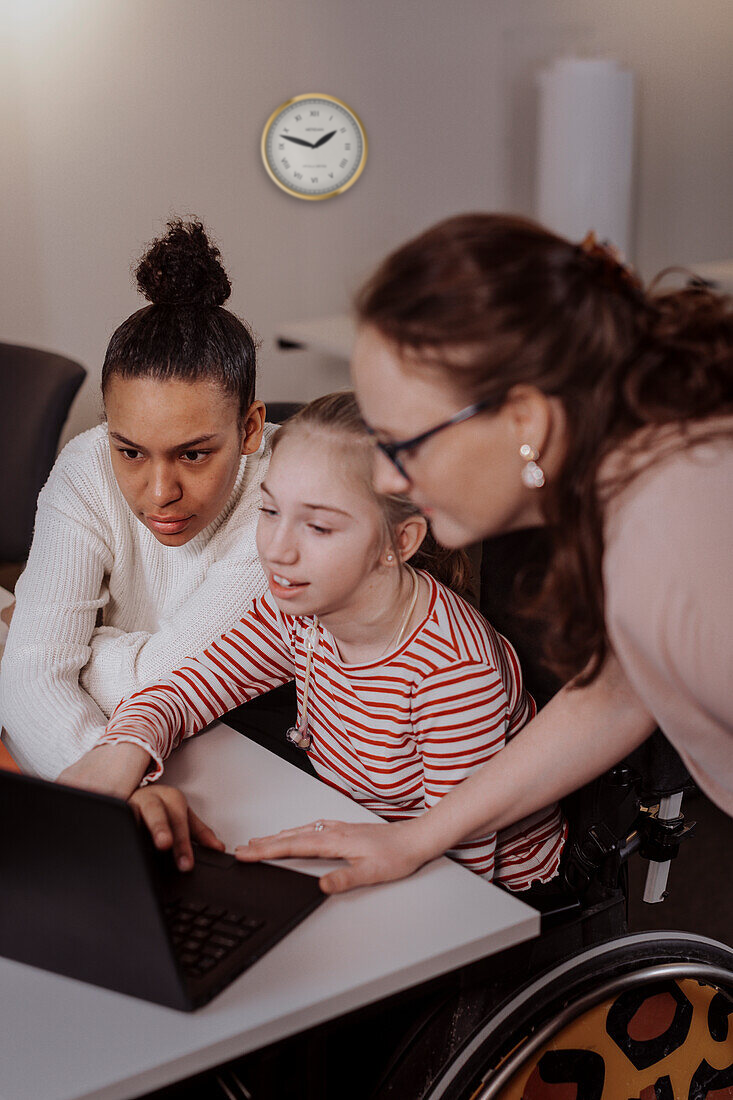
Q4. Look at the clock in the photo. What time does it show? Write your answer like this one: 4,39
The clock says 1,48
